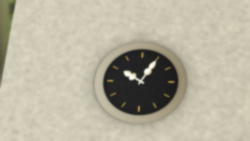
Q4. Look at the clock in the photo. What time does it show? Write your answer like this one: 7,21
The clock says 10,05
